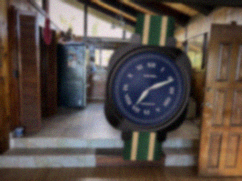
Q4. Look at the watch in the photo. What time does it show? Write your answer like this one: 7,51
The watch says 7,11
